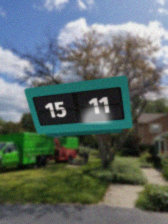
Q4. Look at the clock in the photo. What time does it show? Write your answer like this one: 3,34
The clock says 15,11
